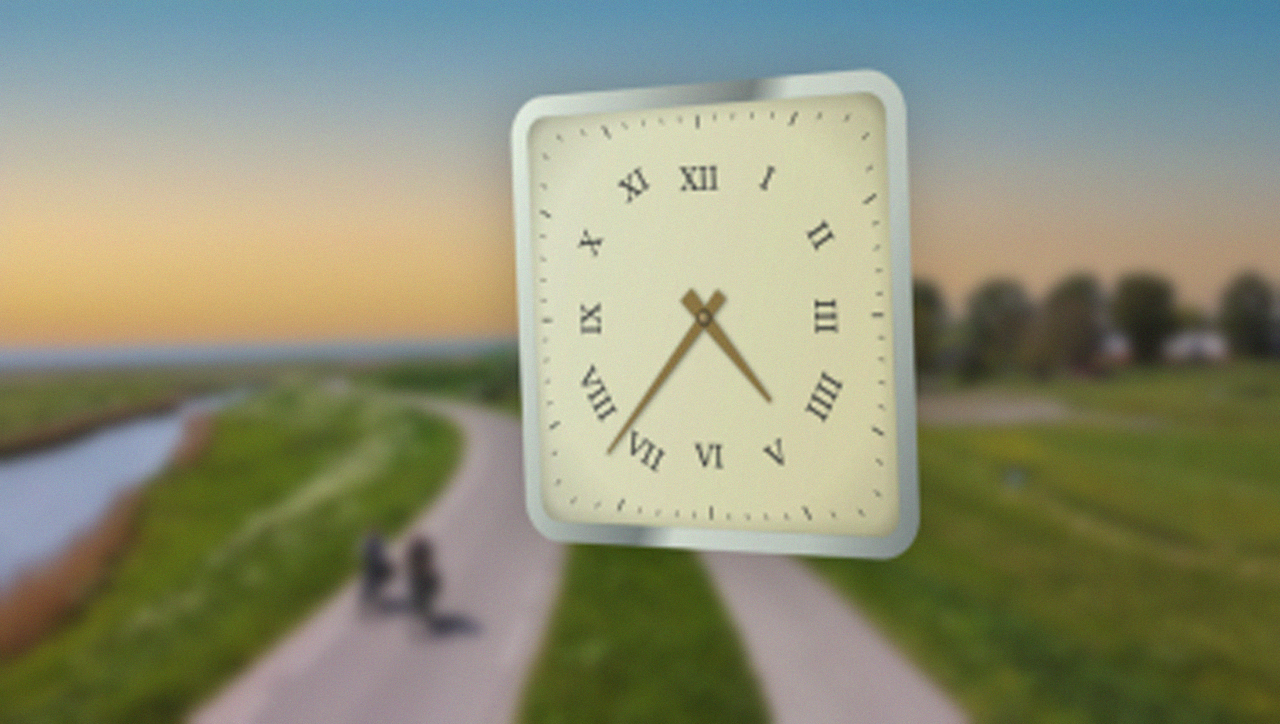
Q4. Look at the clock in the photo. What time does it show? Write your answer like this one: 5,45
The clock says 4,37
